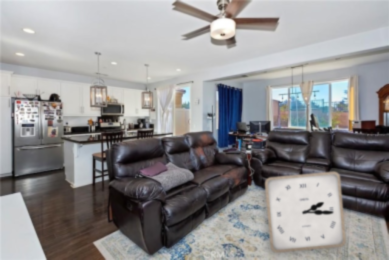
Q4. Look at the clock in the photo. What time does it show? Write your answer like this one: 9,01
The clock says 2,16
